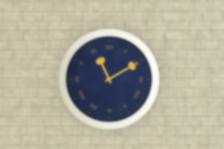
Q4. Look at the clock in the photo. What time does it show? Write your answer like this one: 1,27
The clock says 11,10
